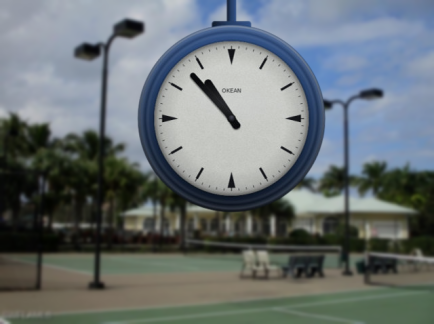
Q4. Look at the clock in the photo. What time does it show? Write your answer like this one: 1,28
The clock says 10,53
